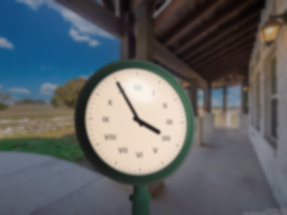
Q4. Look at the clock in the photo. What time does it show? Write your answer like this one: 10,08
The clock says 3,55
